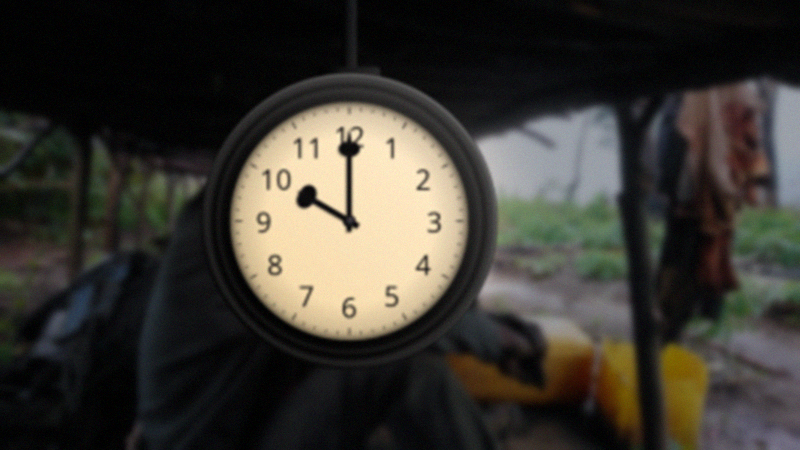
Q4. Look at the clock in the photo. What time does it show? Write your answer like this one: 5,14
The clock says 10,00
